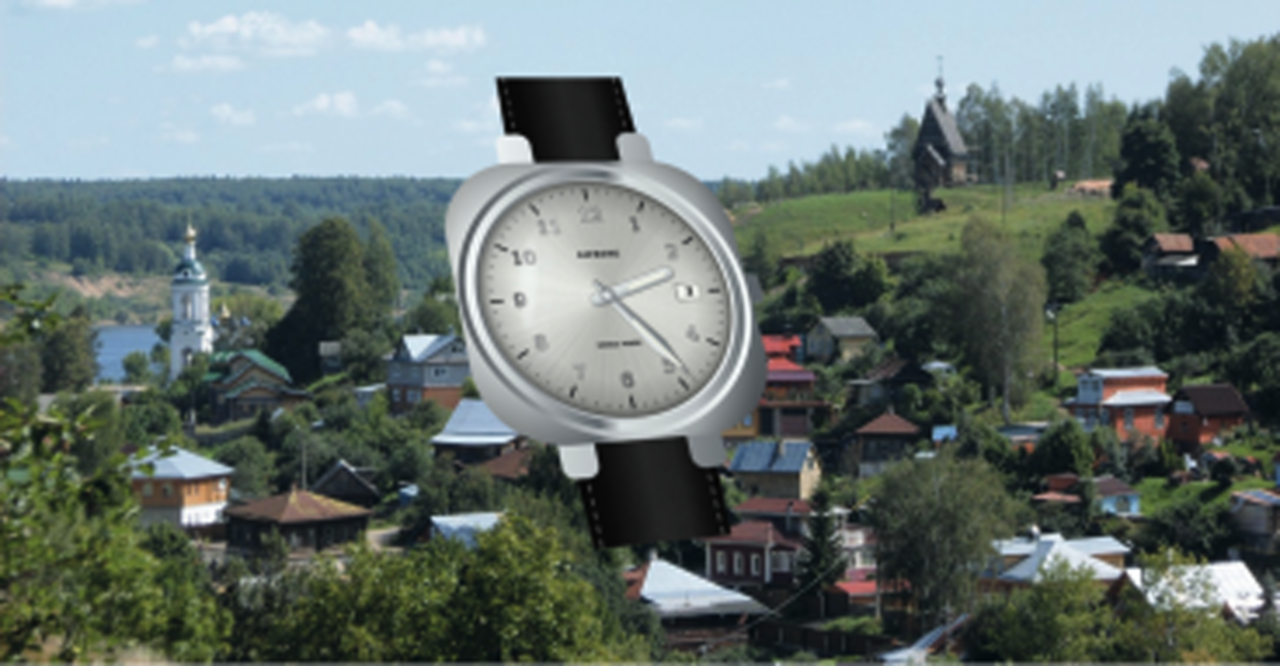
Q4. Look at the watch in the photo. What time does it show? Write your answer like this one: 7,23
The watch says 2,24
